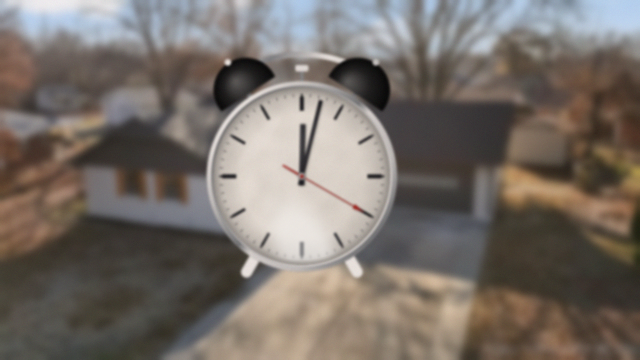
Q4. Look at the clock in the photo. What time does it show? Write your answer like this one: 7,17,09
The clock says 12,02,20
